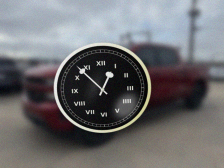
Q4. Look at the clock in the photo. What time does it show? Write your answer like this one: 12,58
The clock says 12,53
